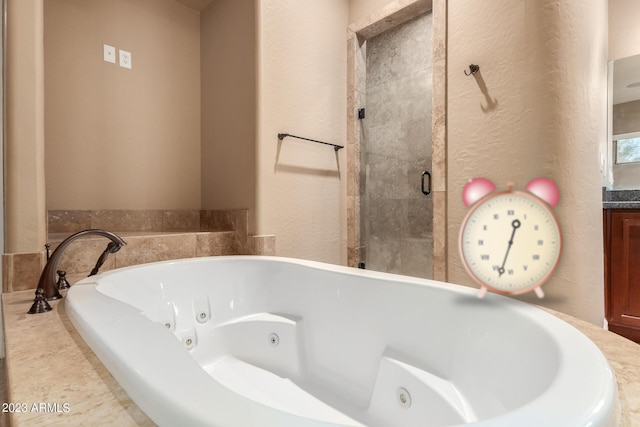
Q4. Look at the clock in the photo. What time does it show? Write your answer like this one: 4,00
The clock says 12,33
